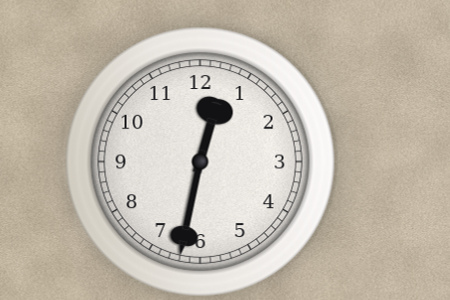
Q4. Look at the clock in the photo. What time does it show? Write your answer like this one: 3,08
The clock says 12,32
